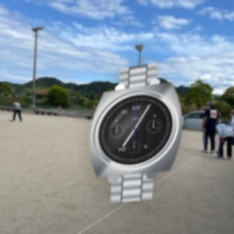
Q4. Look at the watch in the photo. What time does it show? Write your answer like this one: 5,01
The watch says 7,05
